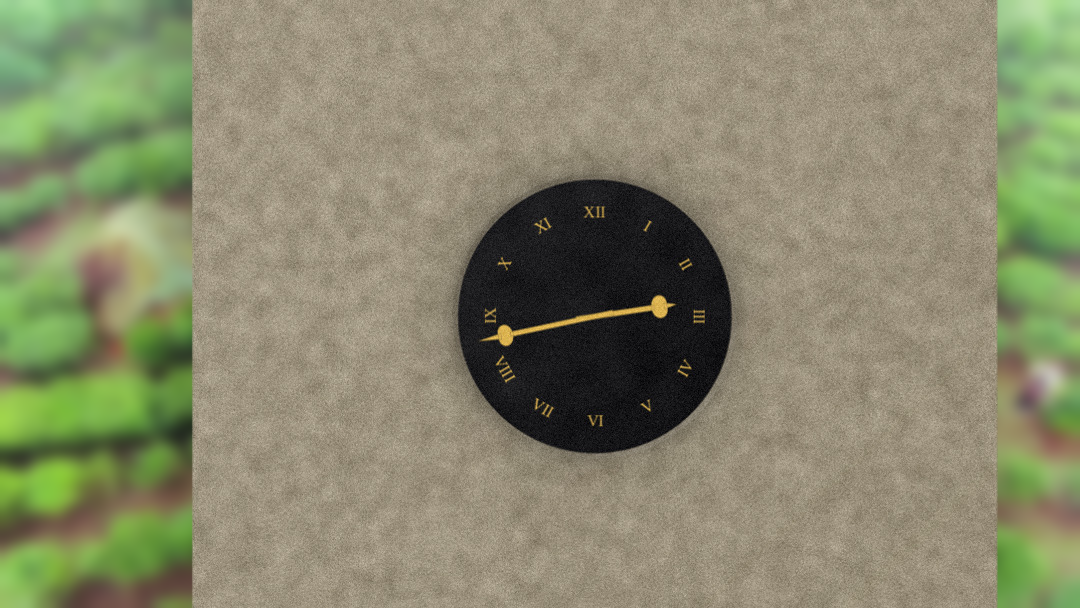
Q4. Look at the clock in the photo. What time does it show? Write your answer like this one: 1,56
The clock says 2,43
